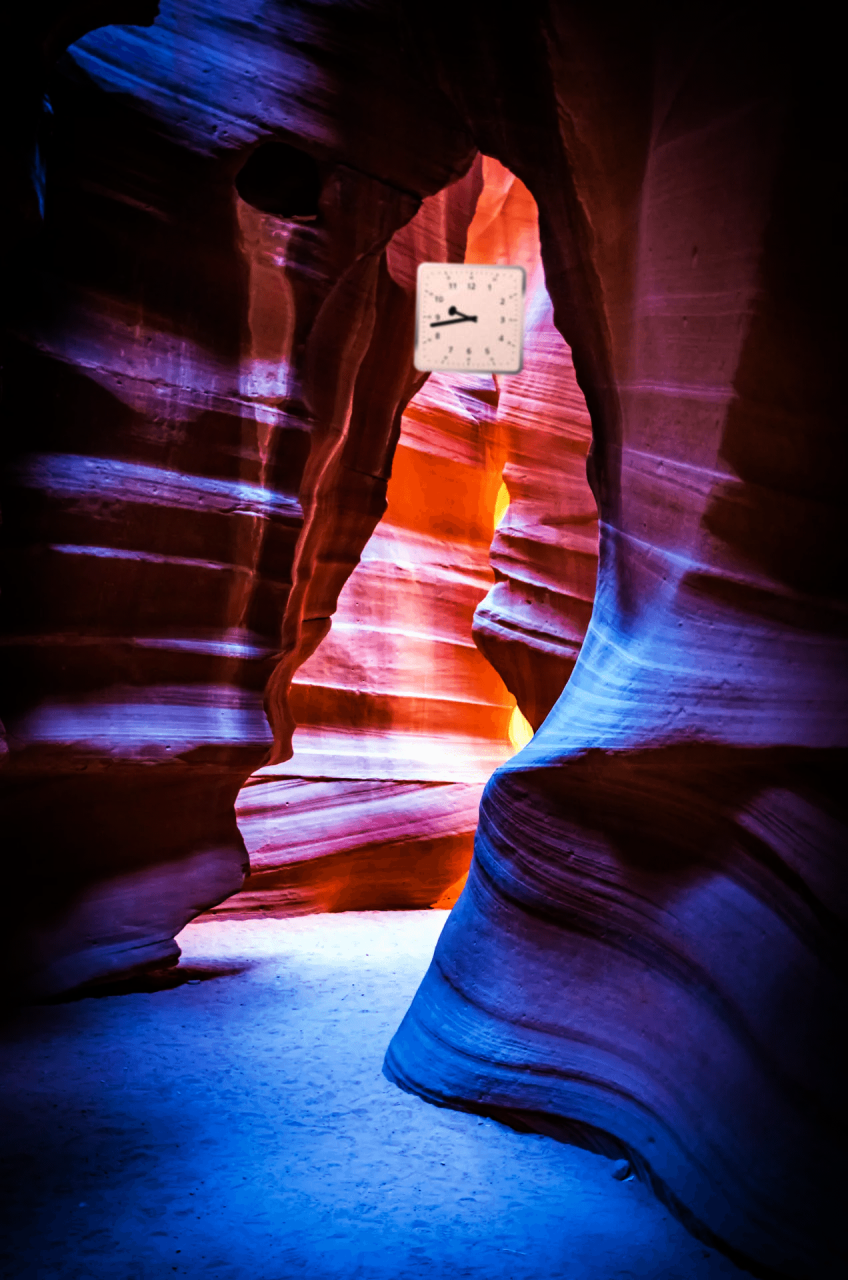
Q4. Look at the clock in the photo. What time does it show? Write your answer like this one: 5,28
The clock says 9,43
